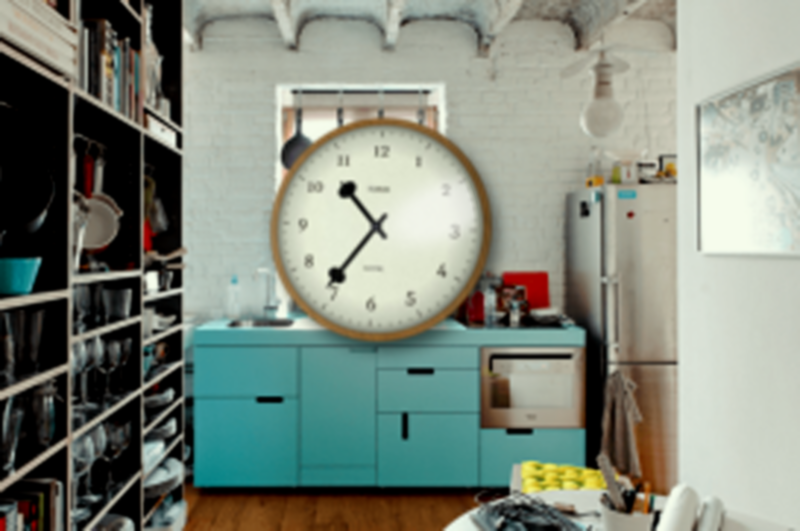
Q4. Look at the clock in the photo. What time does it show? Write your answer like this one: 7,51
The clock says 10,36
